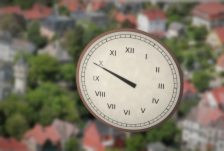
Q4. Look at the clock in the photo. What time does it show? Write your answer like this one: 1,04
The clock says 9,49
